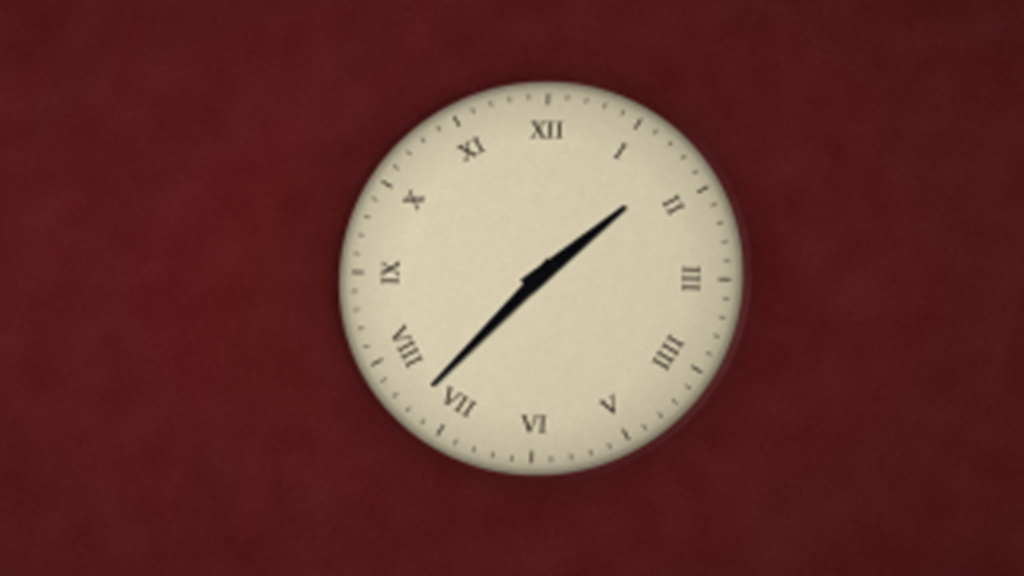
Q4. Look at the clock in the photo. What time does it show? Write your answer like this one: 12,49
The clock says 1,37
